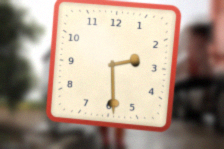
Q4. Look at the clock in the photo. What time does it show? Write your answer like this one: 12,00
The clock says 2,29
